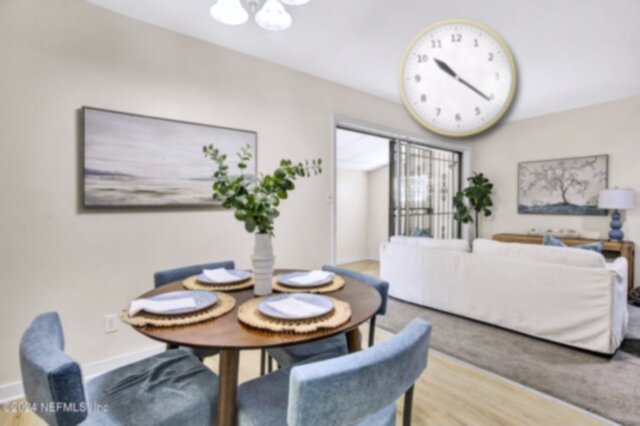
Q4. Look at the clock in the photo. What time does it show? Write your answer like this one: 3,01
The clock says 10,21
